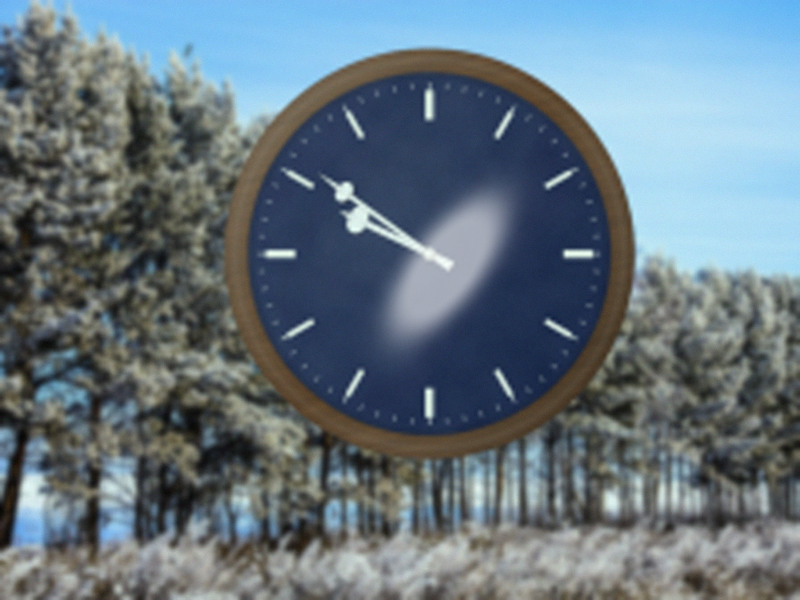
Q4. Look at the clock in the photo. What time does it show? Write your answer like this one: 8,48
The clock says 9,51
